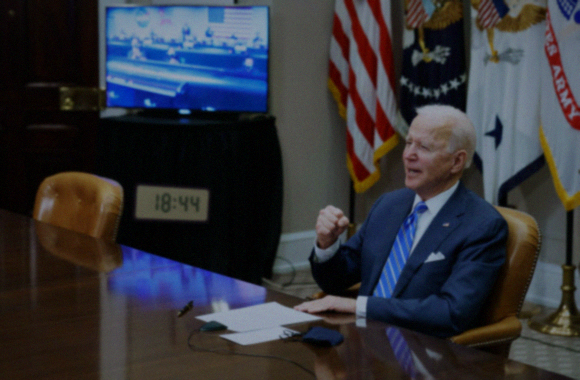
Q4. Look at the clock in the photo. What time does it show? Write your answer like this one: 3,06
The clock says 18,44
